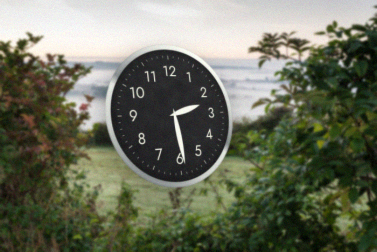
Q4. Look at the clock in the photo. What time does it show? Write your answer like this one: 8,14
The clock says 2,29
